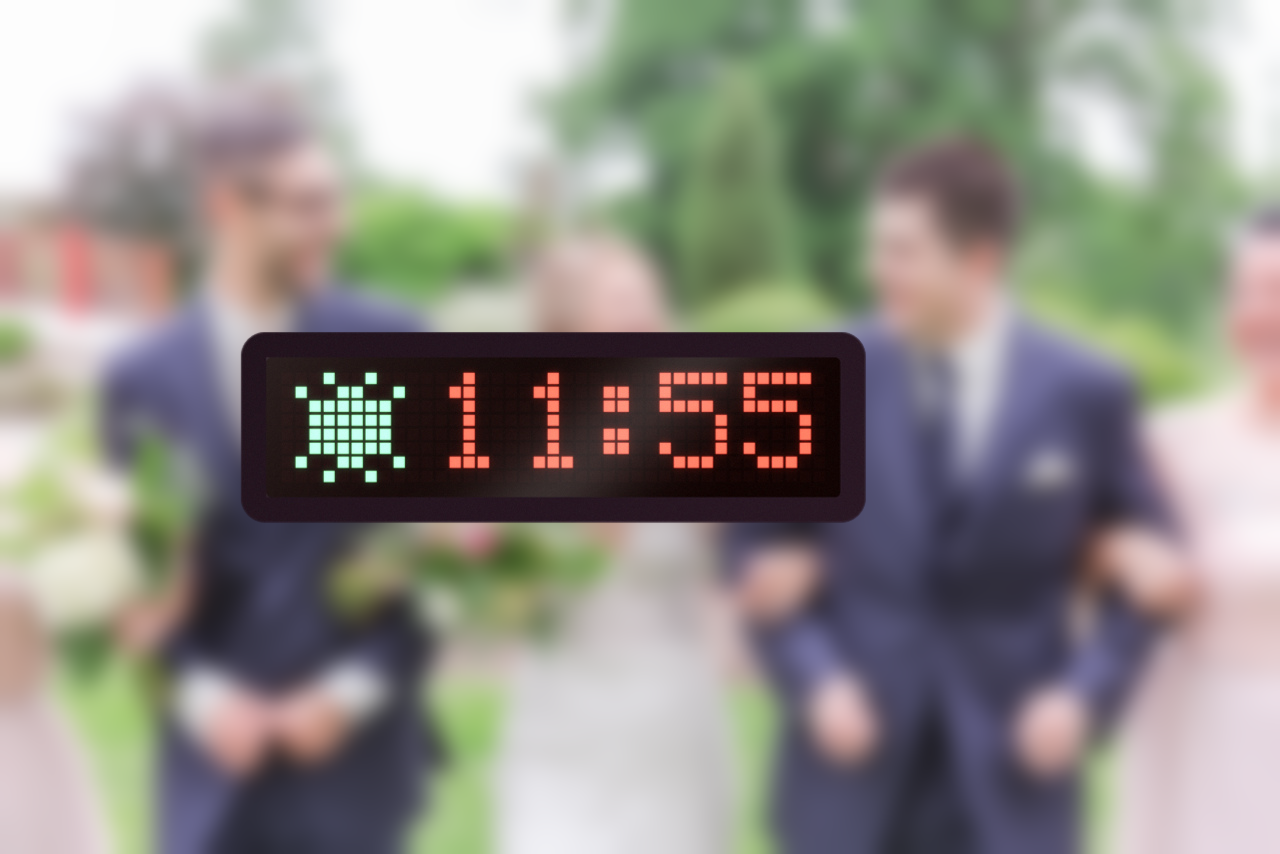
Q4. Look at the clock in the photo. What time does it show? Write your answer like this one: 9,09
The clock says 11,55
